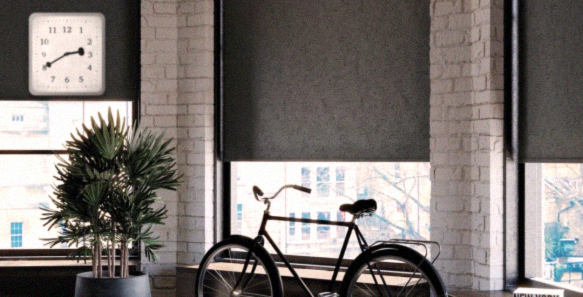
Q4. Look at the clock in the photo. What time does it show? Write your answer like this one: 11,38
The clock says 2,40
